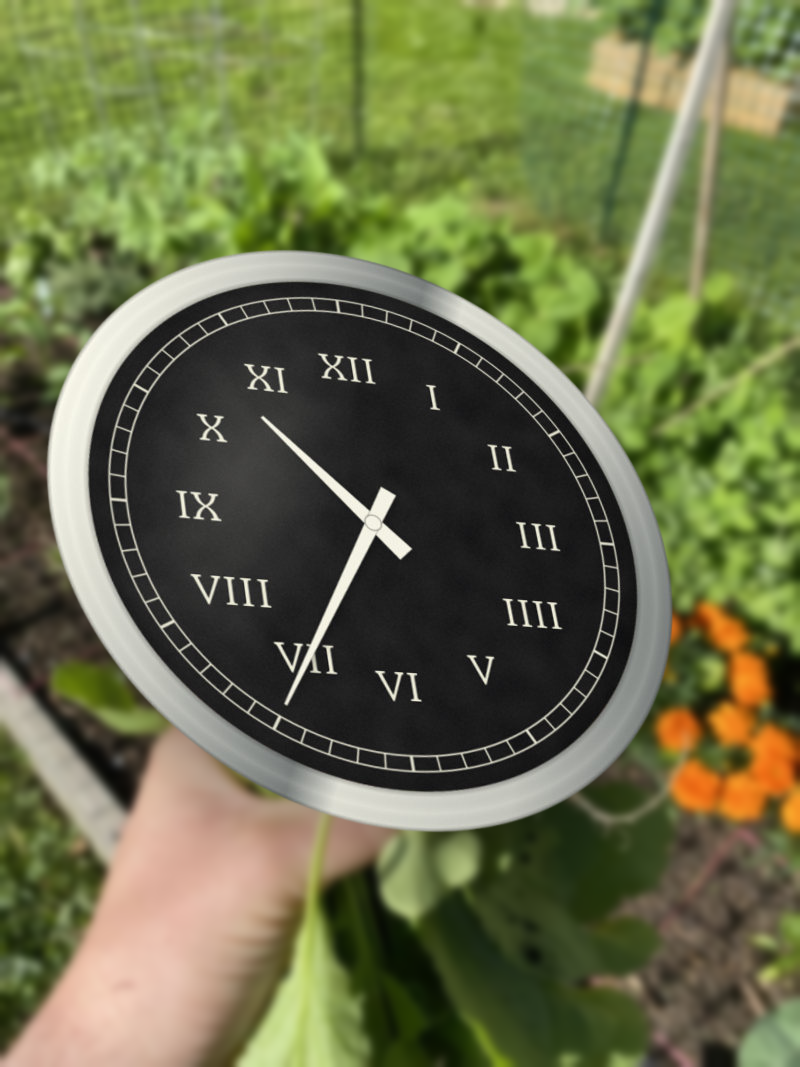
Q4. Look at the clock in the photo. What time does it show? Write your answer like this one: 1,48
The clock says 10,35
